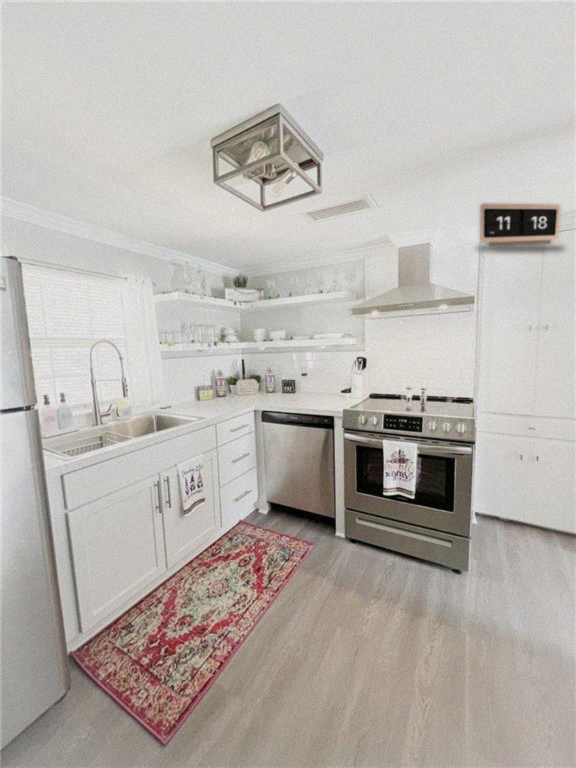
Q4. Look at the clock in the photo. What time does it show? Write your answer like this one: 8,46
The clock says 11,18
